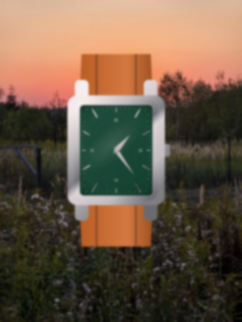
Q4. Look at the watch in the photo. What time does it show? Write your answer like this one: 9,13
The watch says 1,24
